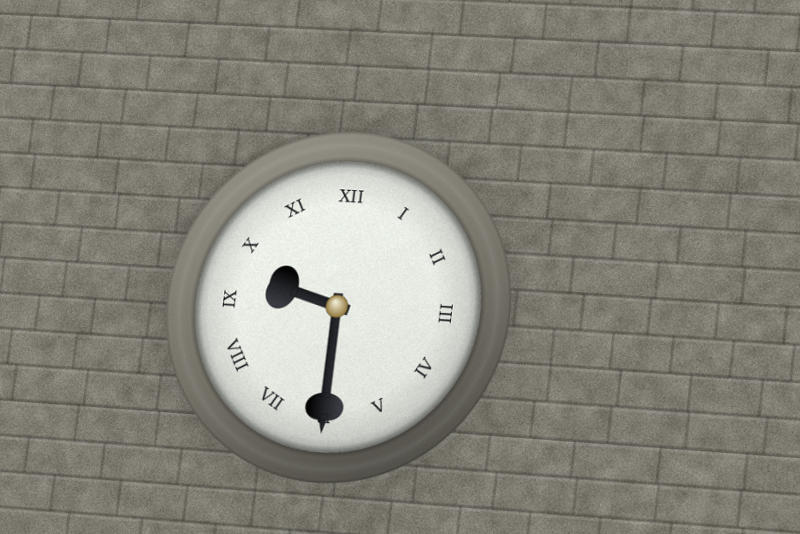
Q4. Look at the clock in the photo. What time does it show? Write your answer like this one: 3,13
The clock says 9,30
